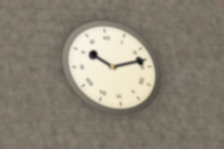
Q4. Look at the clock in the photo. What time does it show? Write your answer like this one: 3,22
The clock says 10,13
